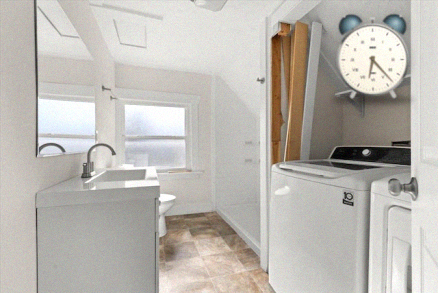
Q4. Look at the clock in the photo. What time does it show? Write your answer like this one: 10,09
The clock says 6,23
